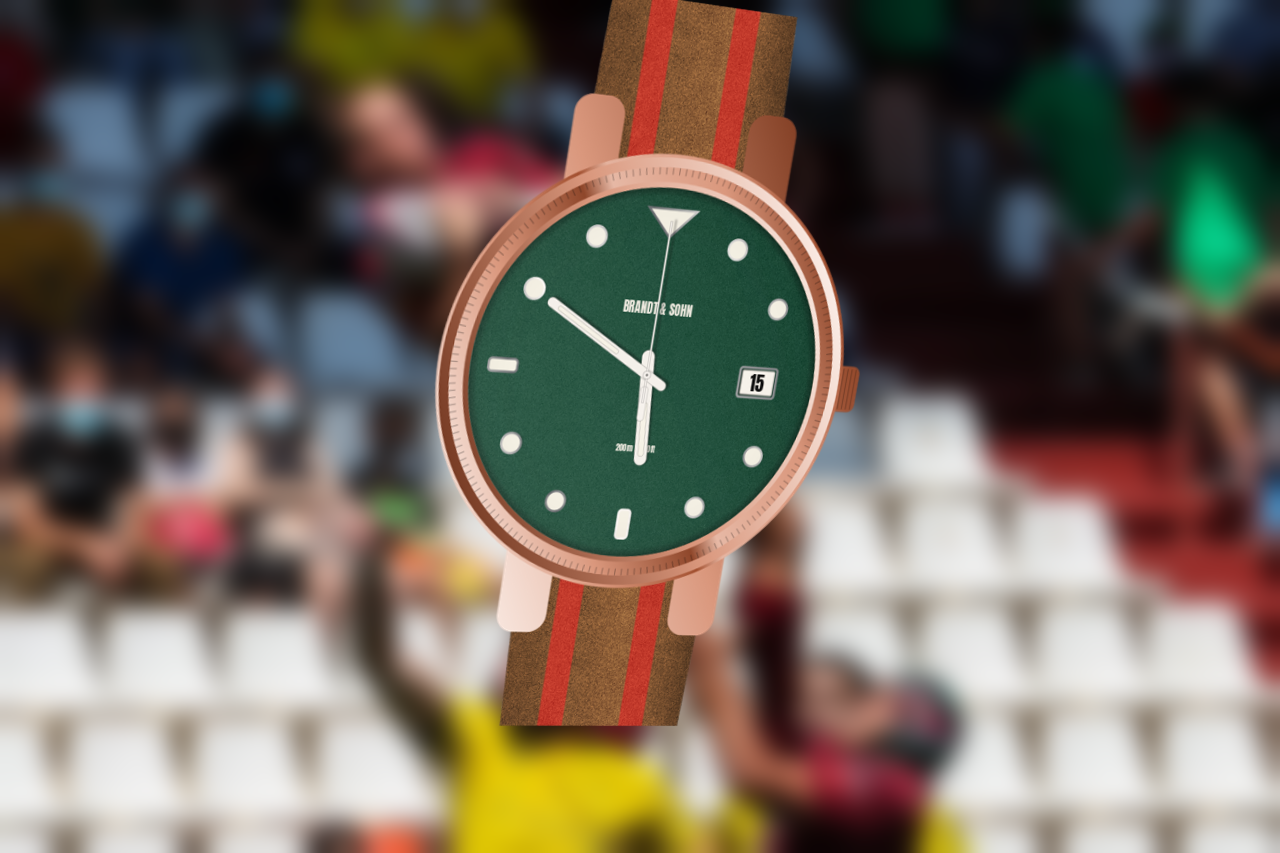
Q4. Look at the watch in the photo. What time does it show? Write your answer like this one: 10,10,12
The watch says 5,50,00
